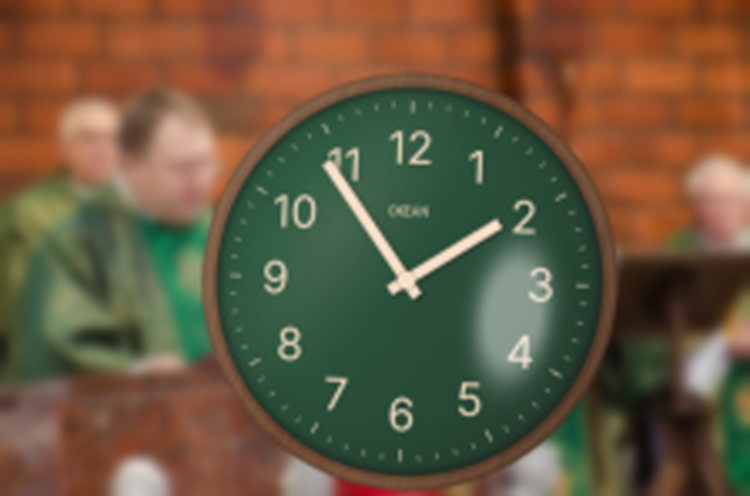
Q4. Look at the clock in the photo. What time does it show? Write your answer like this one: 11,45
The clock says 1,54
